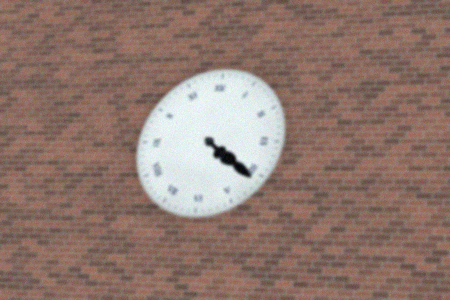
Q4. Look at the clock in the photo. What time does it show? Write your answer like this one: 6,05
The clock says 4,21
